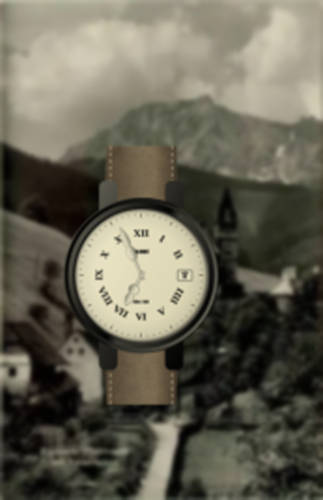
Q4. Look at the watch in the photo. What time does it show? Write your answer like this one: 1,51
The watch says 6,56
